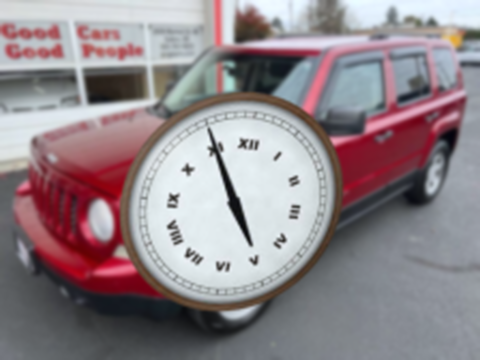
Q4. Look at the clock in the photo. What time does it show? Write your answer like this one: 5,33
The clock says 4,55
